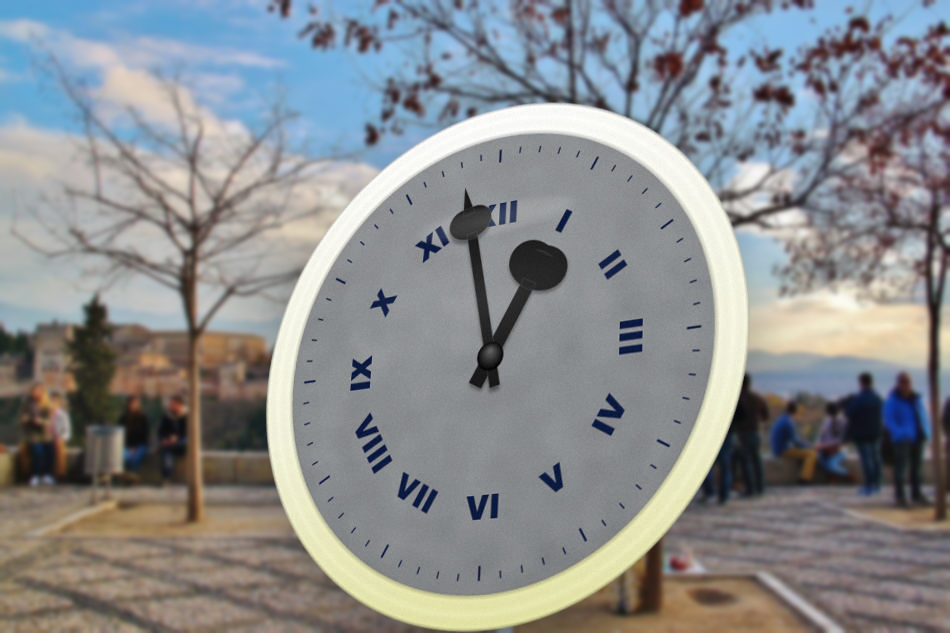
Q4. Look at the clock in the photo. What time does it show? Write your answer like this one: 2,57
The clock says 12,58
